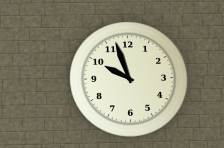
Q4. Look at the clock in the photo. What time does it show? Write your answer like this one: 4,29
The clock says 9,57
